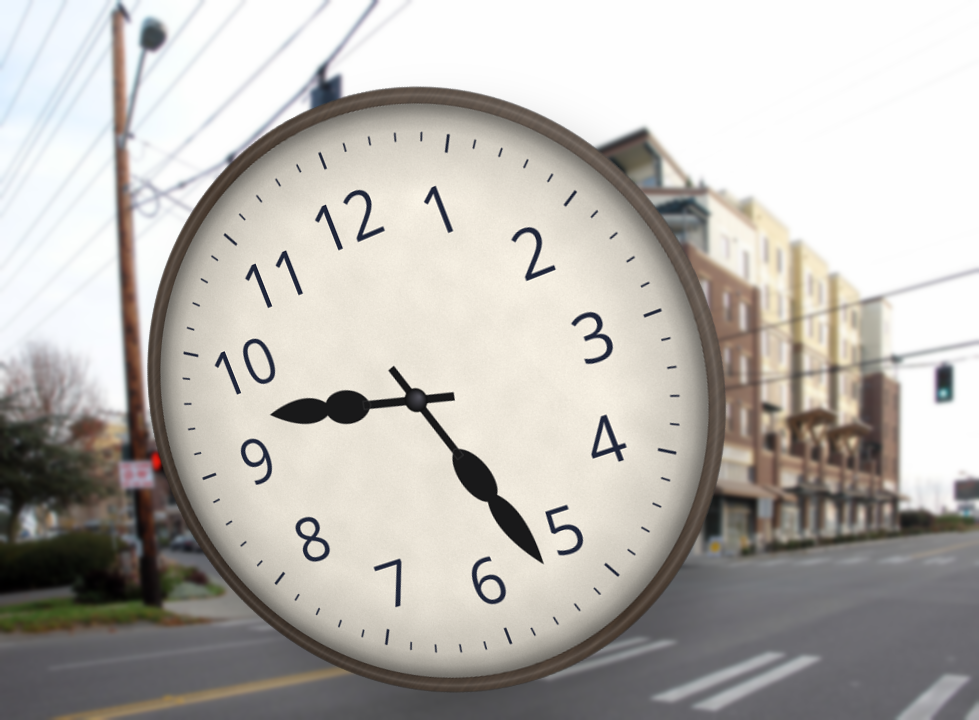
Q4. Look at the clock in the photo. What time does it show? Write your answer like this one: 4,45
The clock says 9,27
